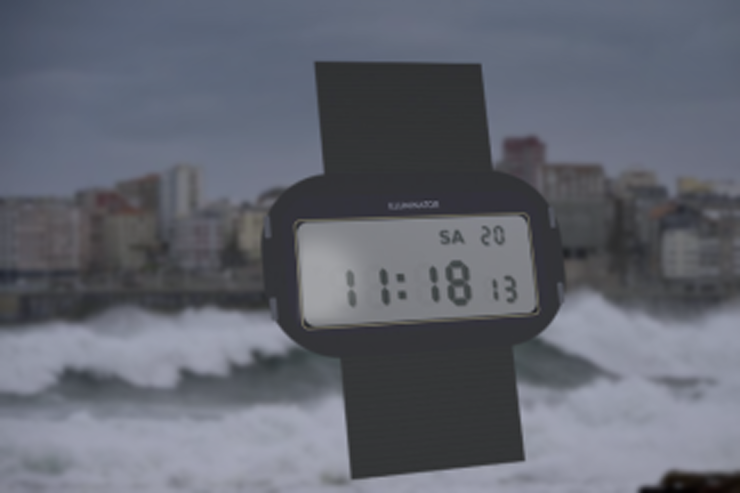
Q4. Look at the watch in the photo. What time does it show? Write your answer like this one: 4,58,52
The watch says 11,18,13
